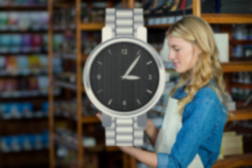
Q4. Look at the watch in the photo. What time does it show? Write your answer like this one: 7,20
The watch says 3,06
